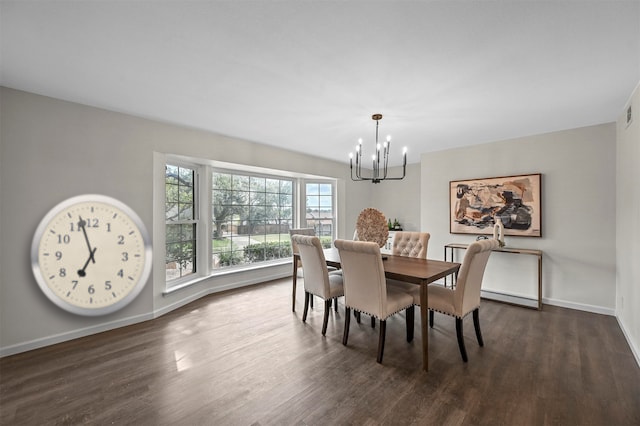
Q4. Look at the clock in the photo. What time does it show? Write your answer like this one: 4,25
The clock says 6,57
